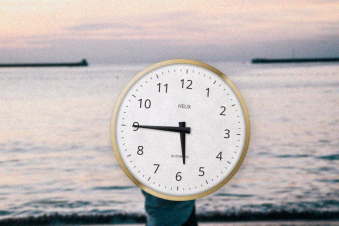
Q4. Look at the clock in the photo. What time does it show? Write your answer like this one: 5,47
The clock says 5,45
